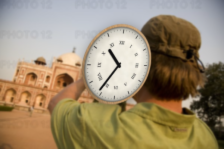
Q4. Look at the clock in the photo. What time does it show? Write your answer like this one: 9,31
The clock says 10,36
